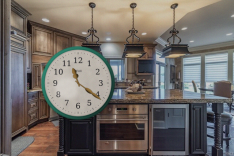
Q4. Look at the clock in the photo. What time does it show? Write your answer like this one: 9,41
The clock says 11,21
